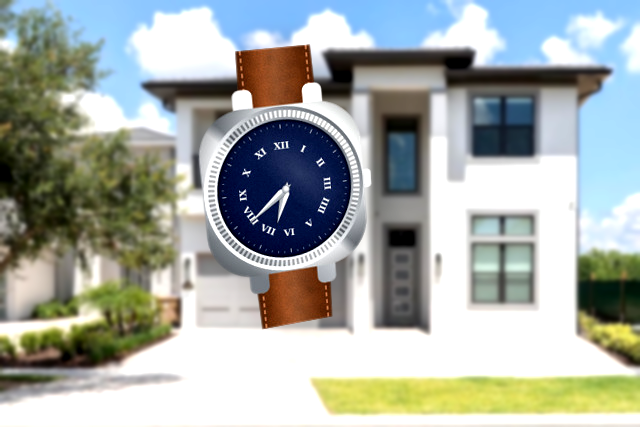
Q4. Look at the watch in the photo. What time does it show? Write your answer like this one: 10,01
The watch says 6,39
